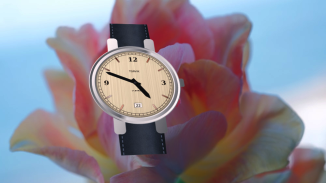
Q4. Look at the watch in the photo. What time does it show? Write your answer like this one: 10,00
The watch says 4,49
